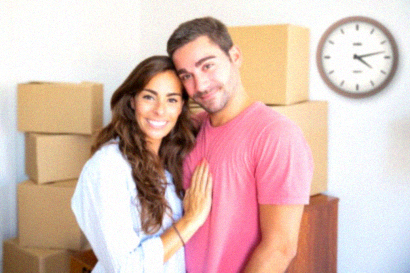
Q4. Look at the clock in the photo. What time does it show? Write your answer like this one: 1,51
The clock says 4,13
